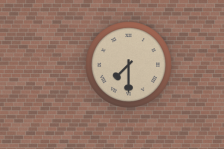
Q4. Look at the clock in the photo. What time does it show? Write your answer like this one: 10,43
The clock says 7,30
